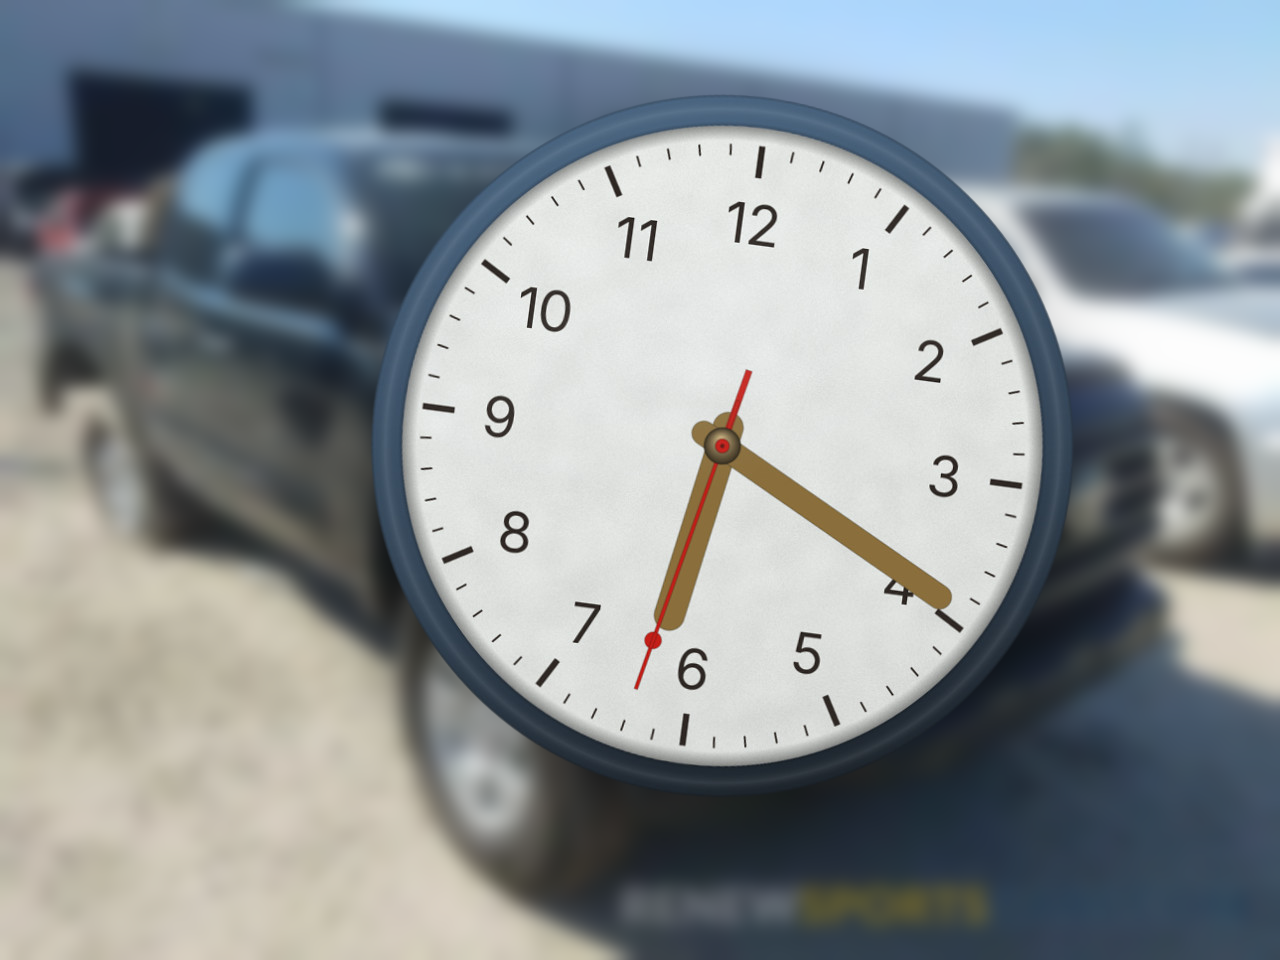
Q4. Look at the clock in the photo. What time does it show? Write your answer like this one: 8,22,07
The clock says 6,19,32
